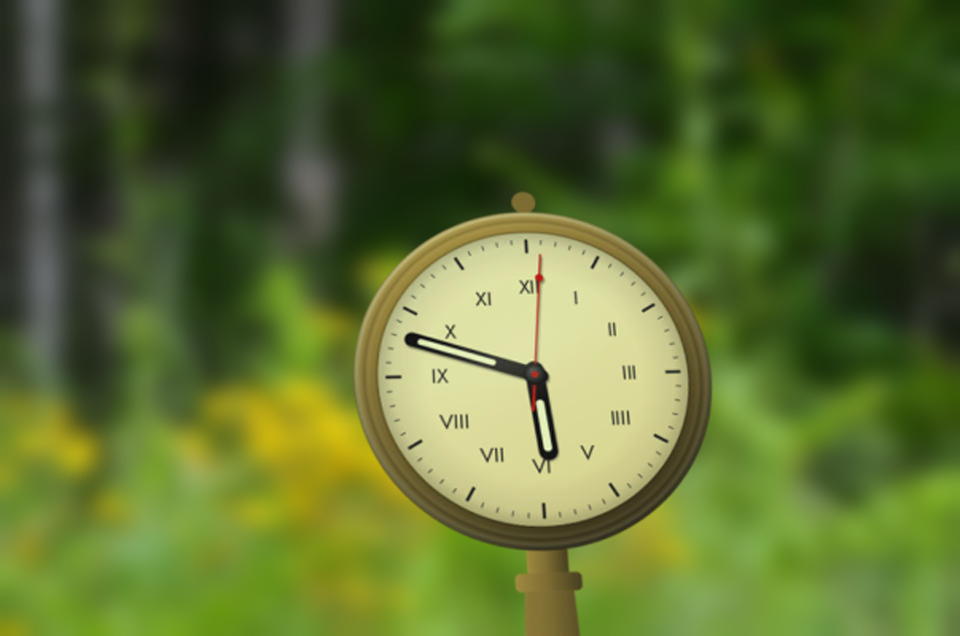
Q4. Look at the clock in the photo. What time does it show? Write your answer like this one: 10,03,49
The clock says 5,48,01
